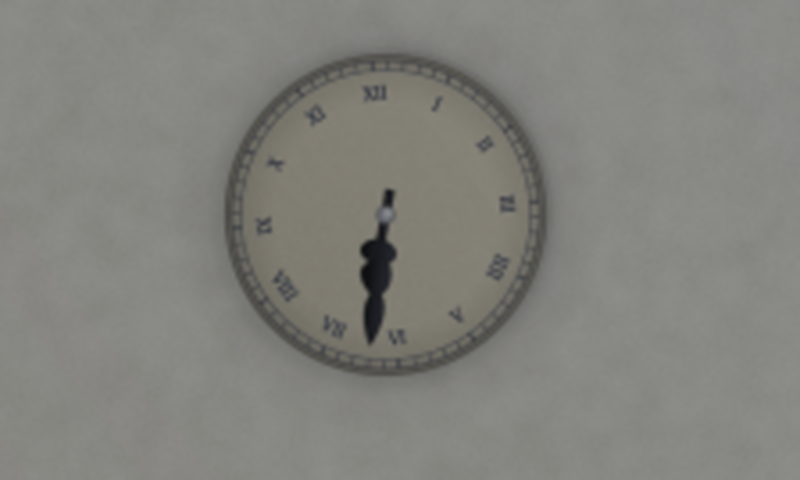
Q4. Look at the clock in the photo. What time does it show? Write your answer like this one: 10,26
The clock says 6,32
